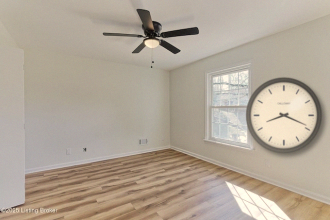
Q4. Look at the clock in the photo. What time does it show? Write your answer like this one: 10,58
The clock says 8,19
